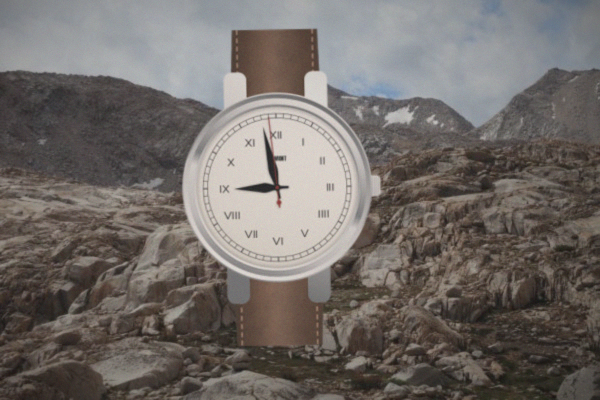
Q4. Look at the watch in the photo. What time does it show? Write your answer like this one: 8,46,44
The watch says 8,57,59
